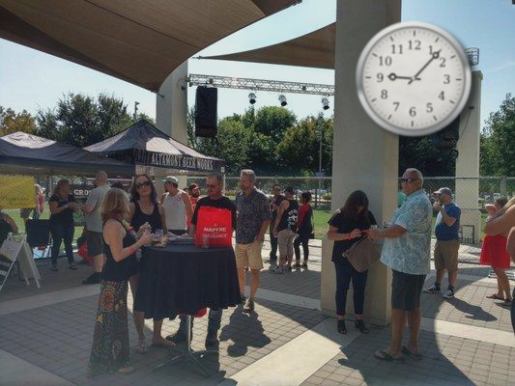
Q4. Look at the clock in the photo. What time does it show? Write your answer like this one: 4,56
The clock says 9,07
